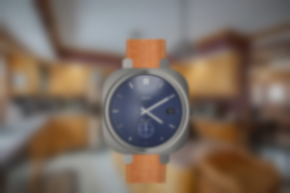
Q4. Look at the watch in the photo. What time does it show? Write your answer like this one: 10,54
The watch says 4,10
